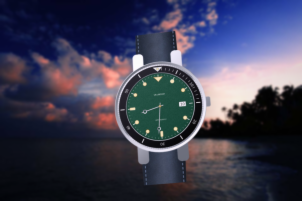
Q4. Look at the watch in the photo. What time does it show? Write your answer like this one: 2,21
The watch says 8,31
